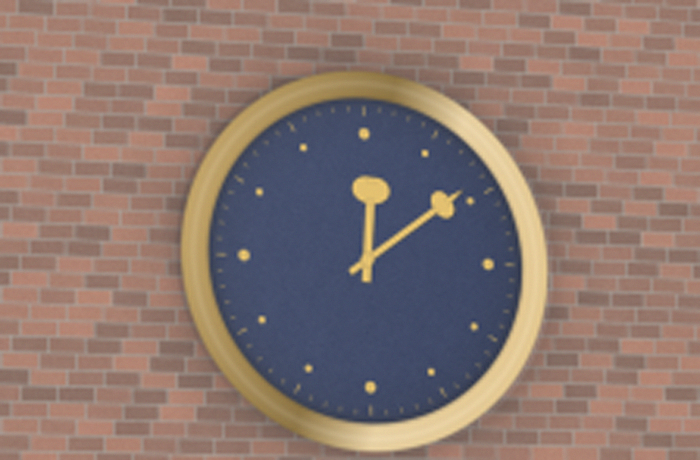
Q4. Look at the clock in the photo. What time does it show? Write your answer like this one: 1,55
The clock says 12,09
